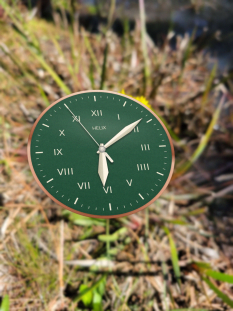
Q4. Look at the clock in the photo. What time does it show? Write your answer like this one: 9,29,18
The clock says 6,08,55
